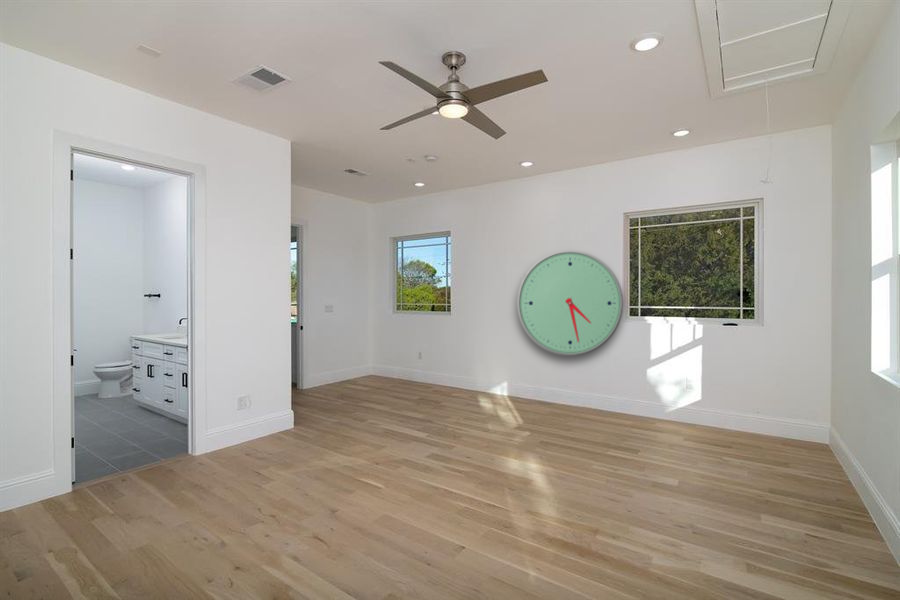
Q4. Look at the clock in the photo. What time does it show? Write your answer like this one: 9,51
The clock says 4,28
